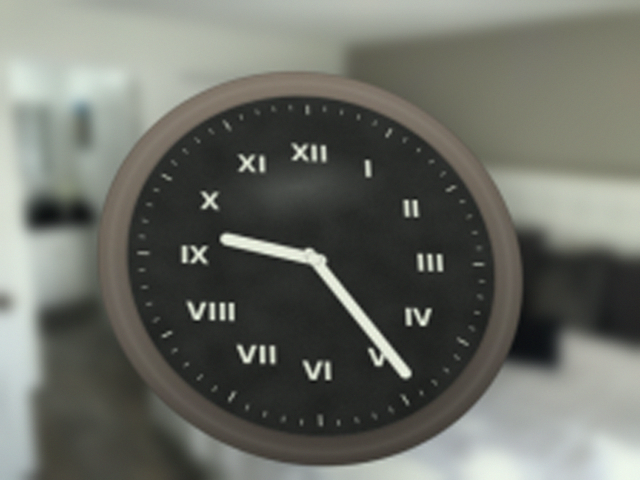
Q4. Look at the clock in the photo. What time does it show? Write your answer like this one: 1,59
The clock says 9,24
